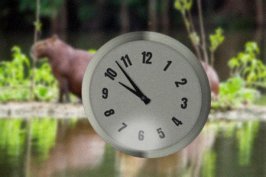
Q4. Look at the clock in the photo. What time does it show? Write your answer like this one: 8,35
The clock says 9,53
